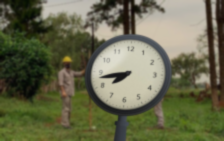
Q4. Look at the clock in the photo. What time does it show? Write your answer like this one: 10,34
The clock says 7,43
